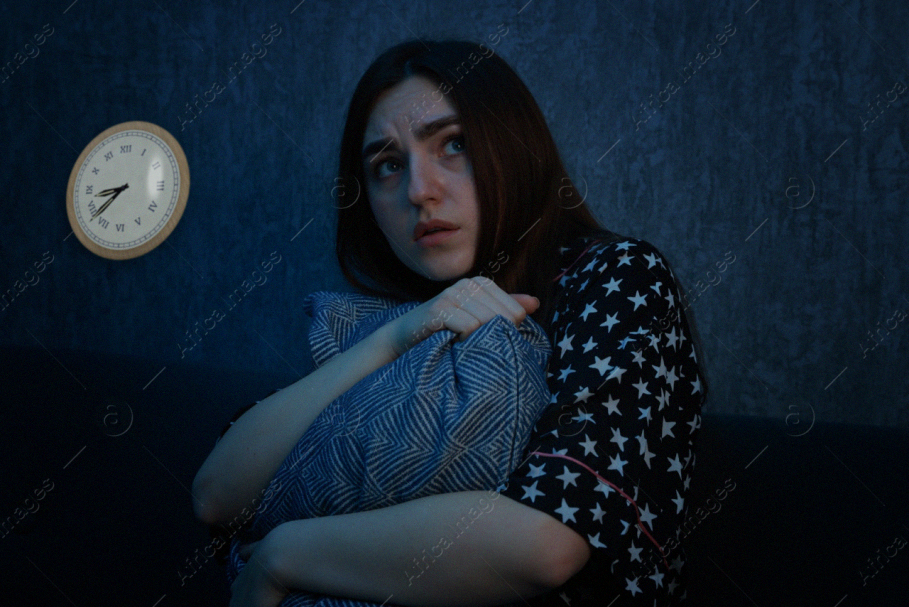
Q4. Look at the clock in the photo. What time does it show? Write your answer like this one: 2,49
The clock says 8,38
